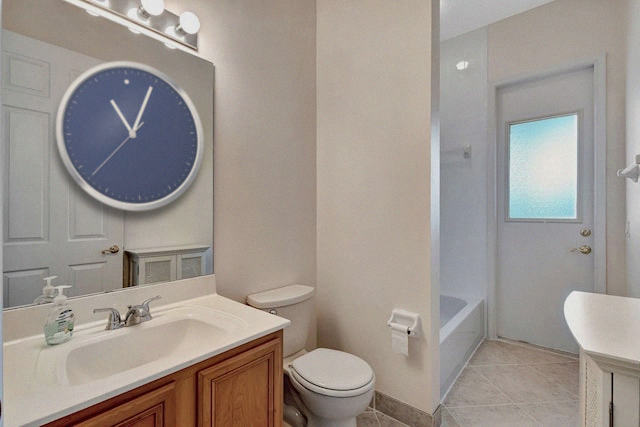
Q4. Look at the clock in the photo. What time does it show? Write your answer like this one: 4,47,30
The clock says 11,04,38
